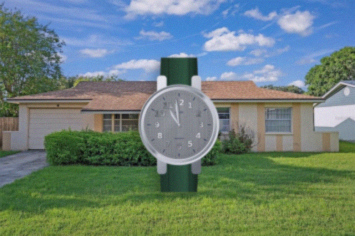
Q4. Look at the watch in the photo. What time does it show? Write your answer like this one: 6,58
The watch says 10,59
